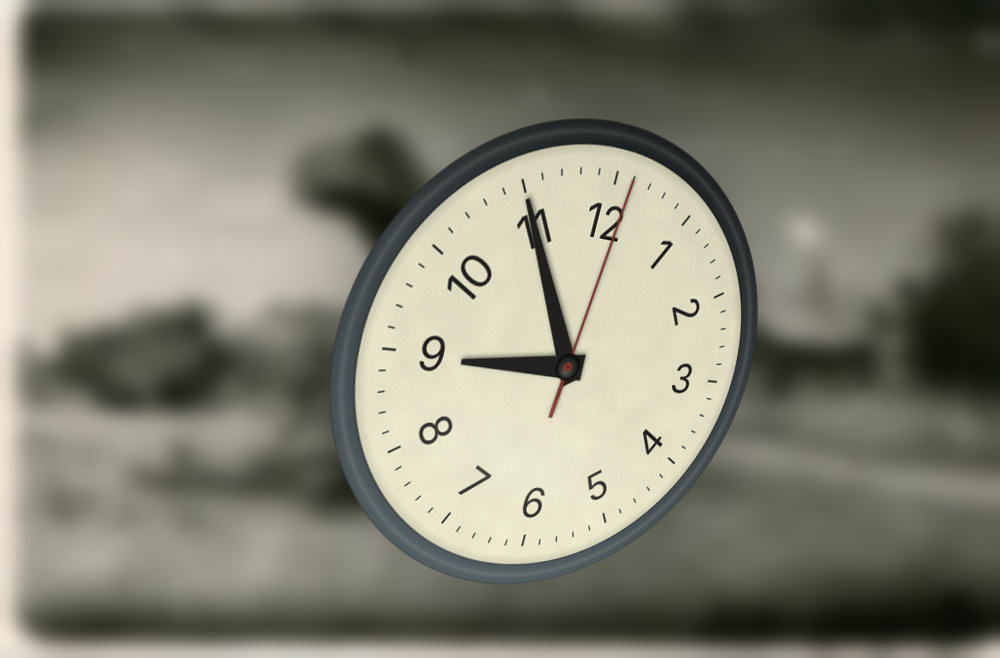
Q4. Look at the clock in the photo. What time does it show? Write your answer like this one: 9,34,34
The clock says 8,55,01
